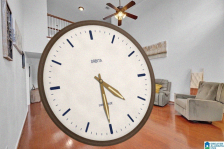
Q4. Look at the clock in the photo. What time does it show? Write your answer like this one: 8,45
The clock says 4,30
